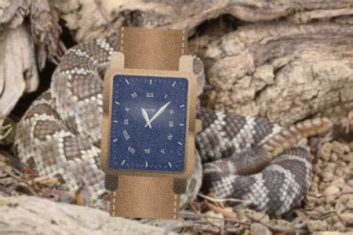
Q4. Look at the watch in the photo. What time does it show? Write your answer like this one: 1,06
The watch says 11,07
